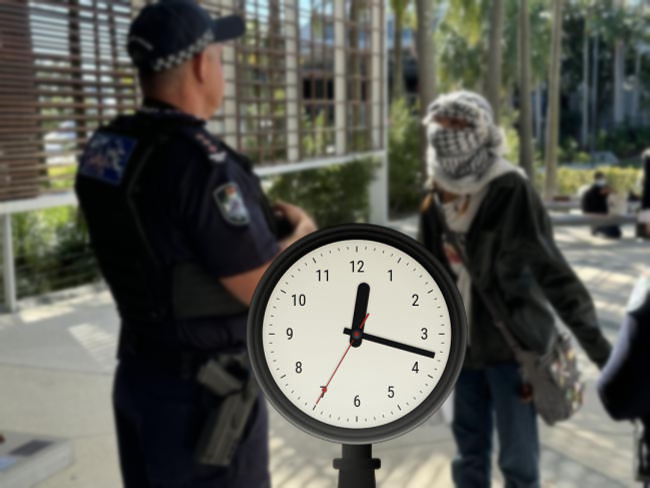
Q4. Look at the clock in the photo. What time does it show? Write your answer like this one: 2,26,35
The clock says 12,17,35
